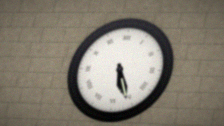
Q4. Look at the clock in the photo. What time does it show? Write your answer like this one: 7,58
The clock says 5,26
